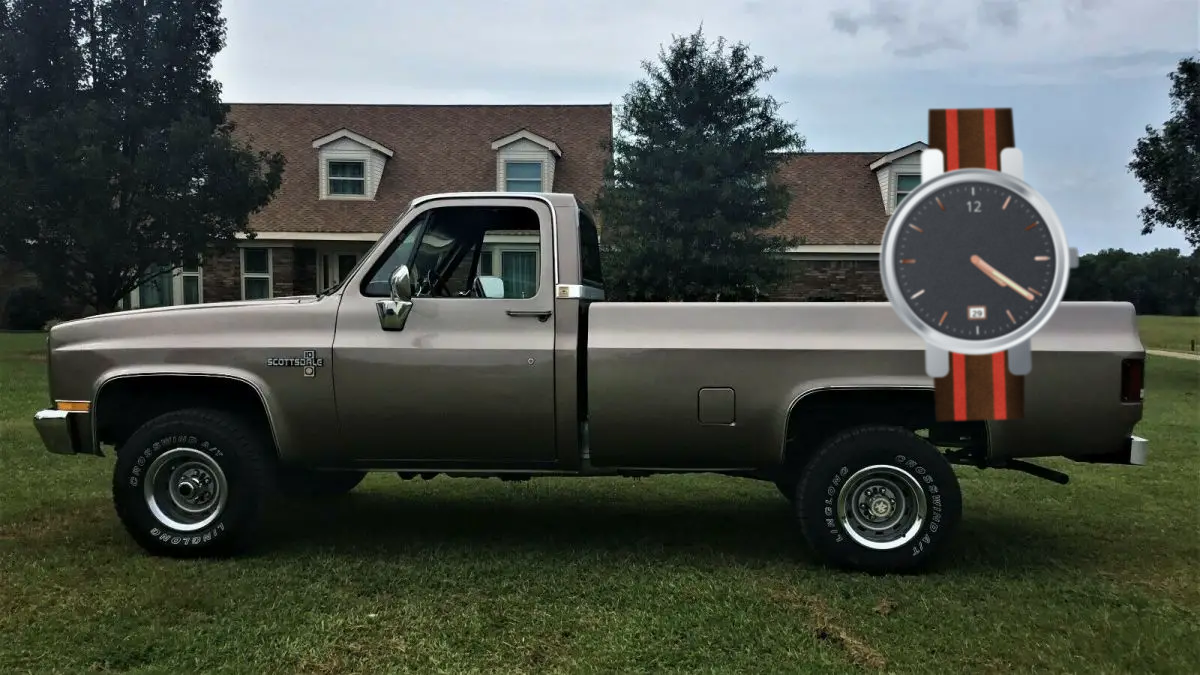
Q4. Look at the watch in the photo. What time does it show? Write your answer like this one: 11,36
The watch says 4,21
